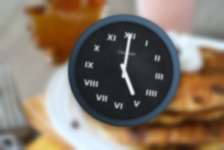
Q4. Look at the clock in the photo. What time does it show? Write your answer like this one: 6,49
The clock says 5,00
